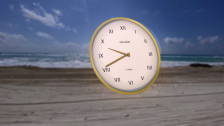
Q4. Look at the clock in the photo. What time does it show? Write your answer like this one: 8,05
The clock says 9,41
